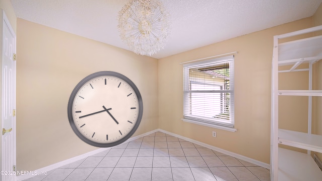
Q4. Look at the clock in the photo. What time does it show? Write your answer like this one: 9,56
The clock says 4,43
